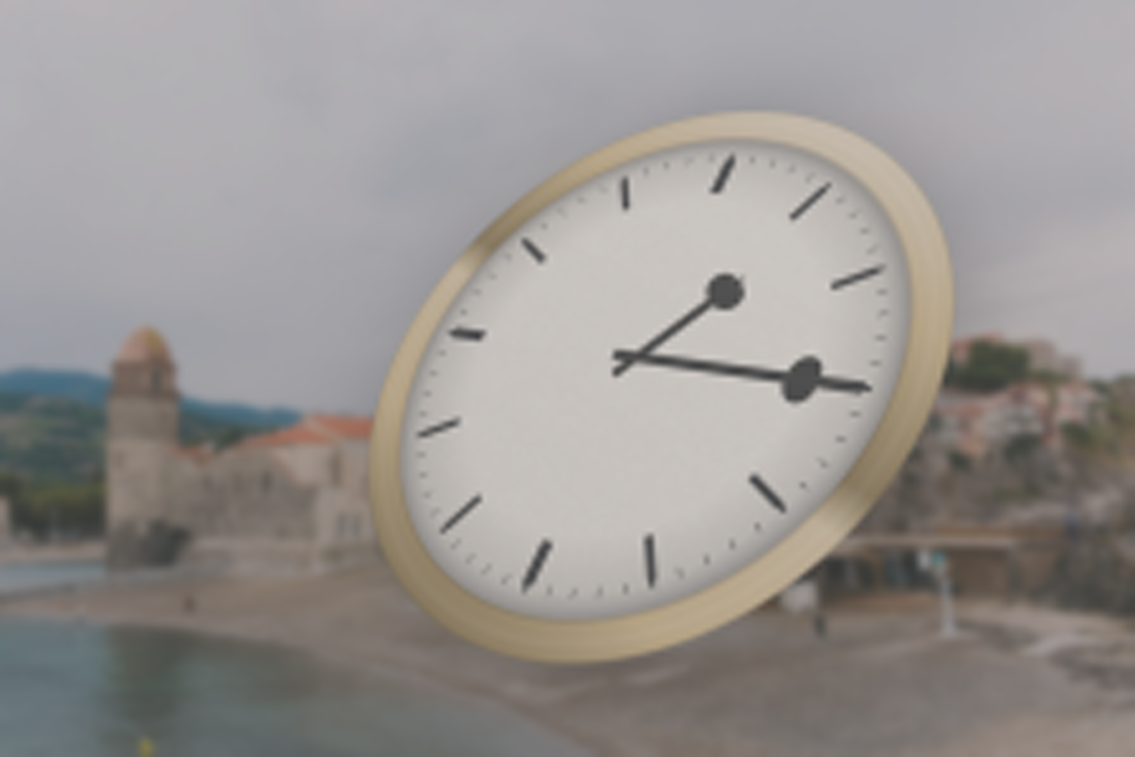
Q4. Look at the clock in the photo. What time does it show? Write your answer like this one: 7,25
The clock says 1,15
